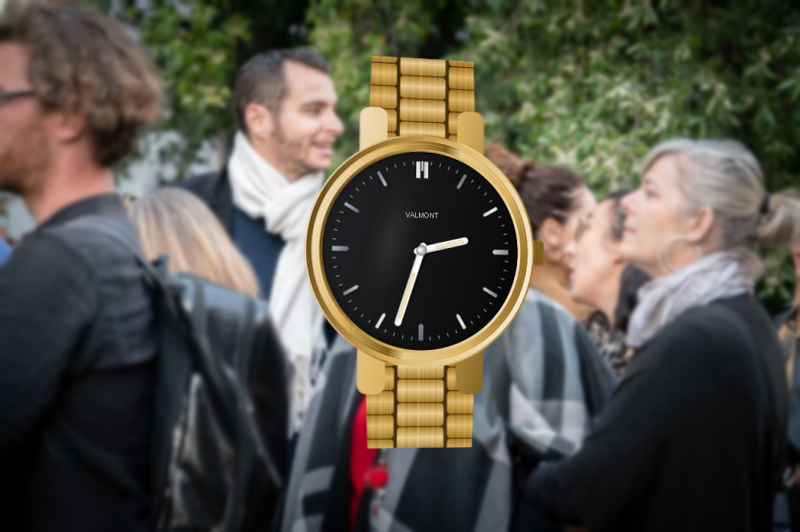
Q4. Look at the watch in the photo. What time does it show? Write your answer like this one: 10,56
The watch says 2,33
